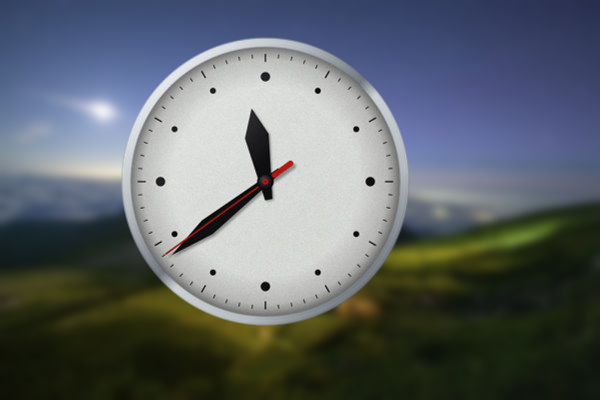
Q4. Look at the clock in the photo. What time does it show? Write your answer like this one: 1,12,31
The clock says 11,38,39
